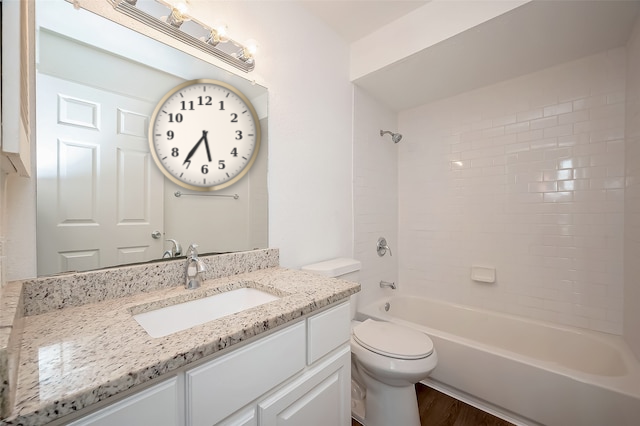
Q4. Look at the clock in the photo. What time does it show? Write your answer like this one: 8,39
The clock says 5,36
